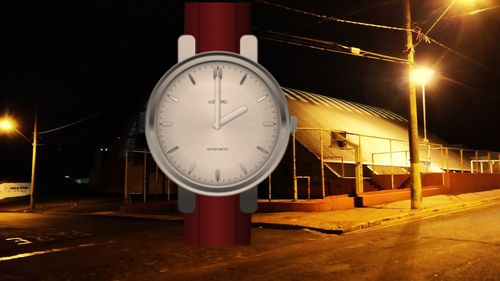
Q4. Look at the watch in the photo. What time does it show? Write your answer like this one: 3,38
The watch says 2,00
